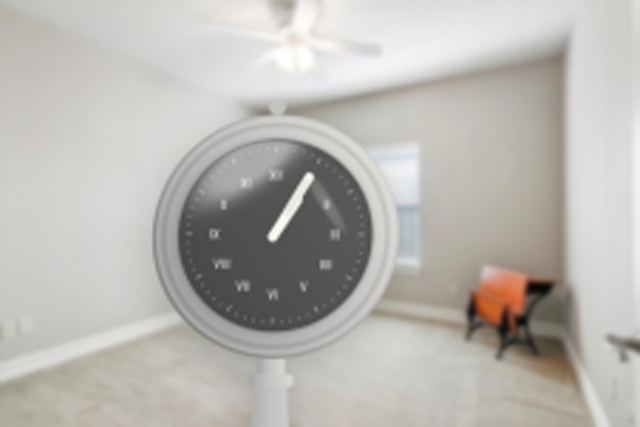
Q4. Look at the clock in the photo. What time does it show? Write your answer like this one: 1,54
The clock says 1,05
